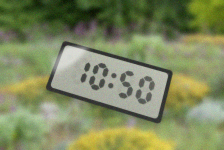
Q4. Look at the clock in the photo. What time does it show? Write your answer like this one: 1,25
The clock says 10,50
